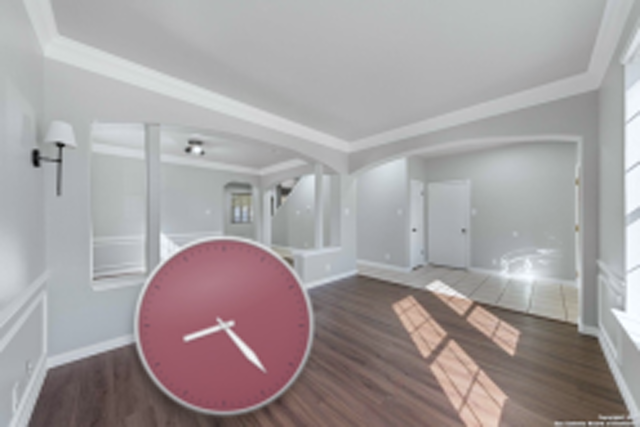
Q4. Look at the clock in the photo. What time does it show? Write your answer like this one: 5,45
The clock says 8,23
